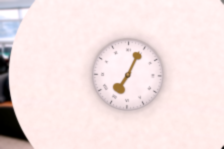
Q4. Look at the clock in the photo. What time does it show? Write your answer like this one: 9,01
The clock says 7,04
